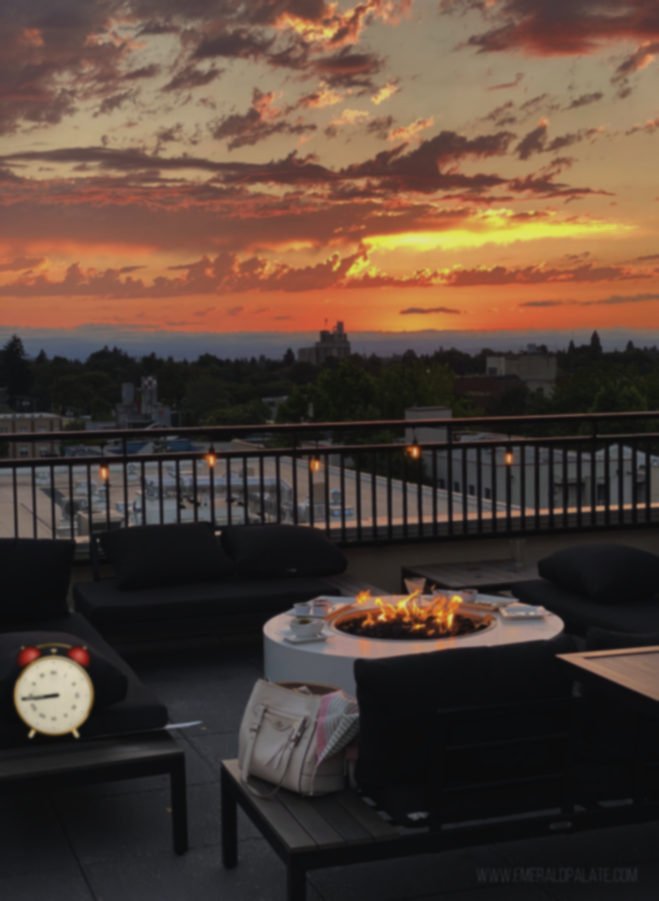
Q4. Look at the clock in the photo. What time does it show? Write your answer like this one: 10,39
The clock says 8,44
